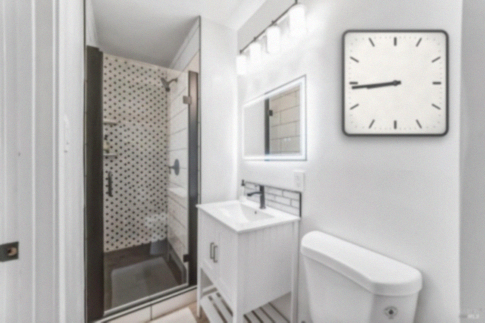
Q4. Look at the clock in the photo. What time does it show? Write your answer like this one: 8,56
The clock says 8,44
